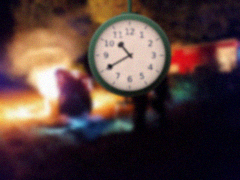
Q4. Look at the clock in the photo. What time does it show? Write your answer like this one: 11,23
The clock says 10,40
